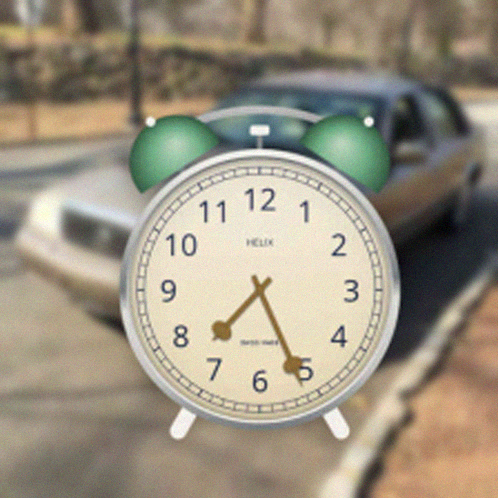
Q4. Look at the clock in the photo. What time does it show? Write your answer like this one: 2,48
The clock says 7,26
